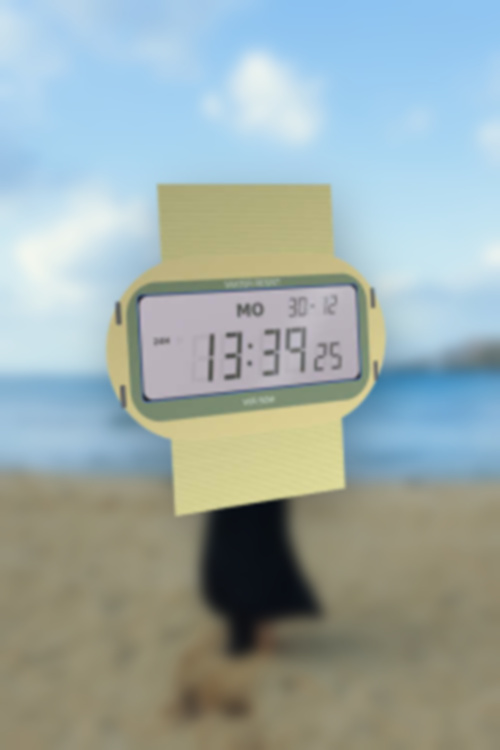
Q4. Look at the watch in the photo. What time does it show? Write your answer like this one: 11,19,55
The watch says 13,39,25
